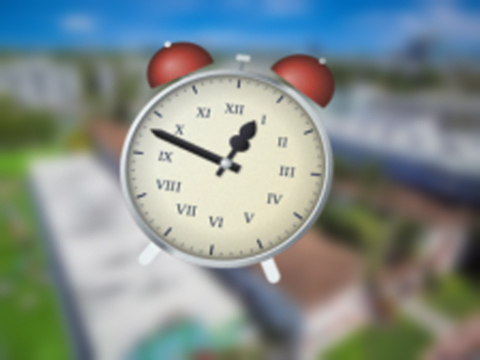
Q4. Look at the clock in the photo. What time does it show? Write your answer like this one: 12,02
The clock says 12,48
